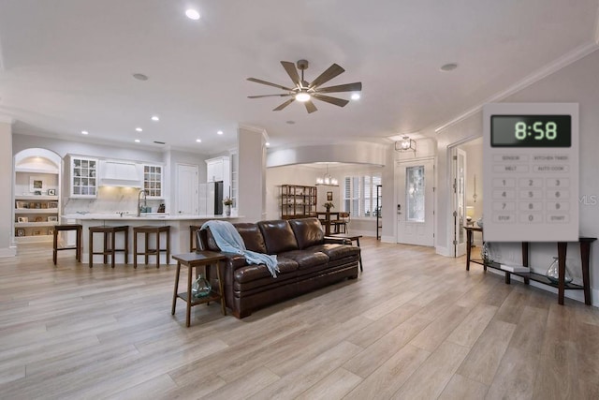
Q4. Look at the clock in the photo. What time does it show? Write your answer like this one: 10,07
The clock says 8,58
